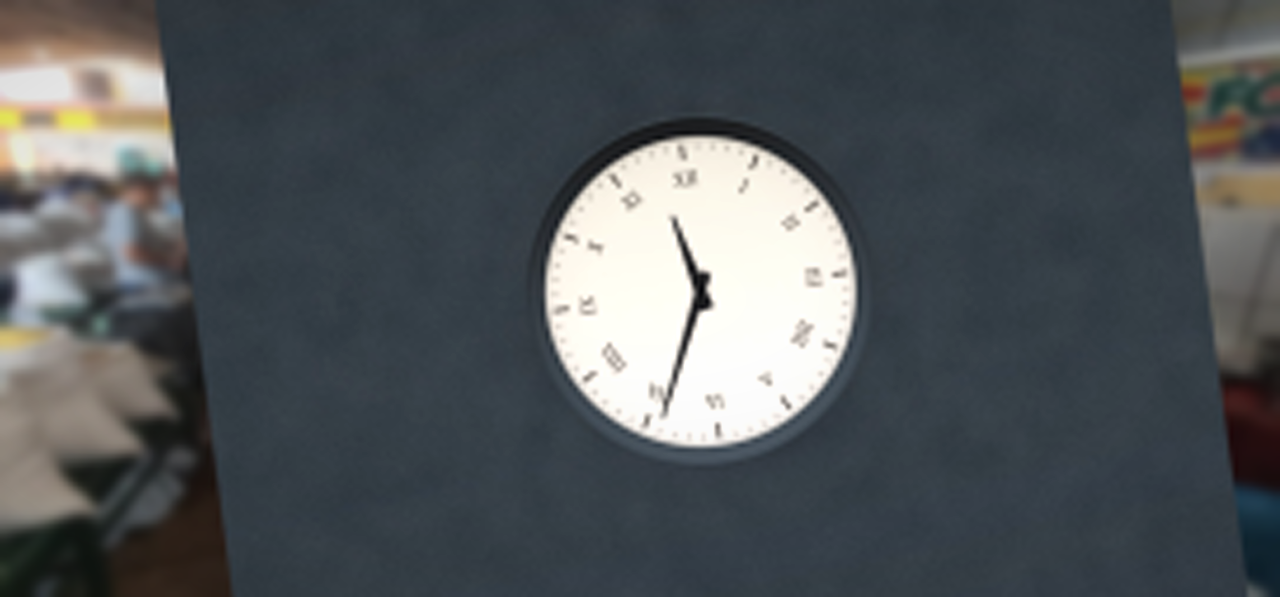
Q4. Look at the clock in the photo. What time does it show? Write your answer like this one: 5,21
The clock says 11,34
